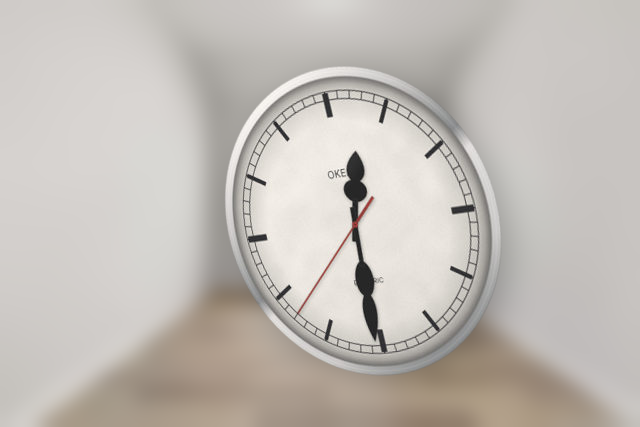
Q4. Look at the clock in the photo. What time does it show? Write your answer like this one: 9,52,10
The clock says 12,30,38
